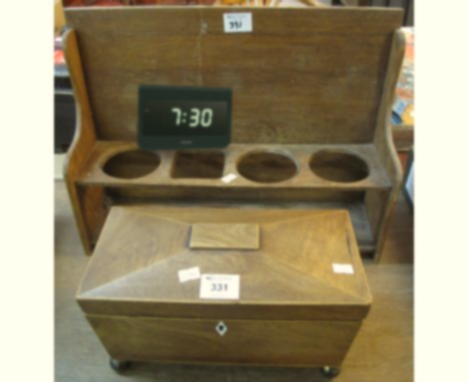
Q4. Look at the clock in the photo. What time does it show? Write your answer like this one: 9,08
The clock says 7,30
